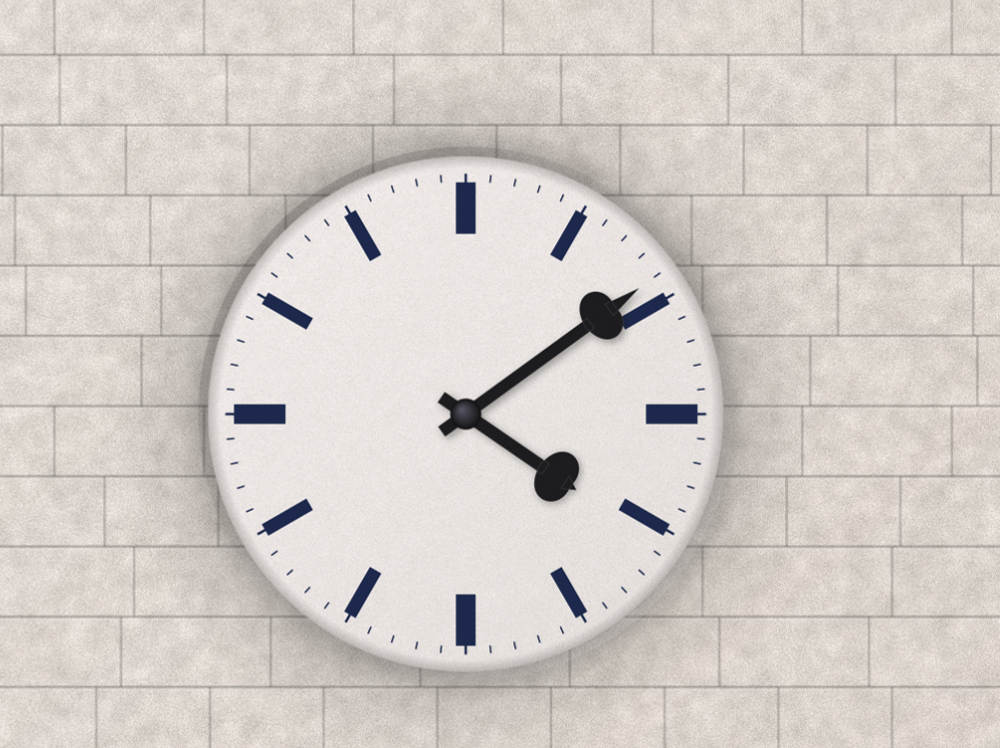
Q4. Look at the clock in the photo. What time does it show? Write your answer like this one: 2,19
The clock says 4,09
